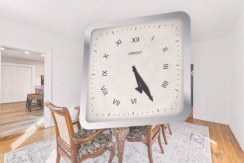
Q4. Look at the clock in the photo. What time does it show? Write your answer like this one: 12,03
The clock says 5,25
